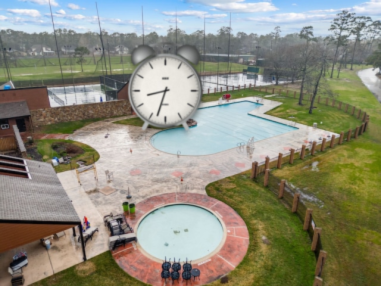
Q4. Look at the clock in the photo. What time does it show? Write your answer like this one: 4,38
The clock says 8,33
